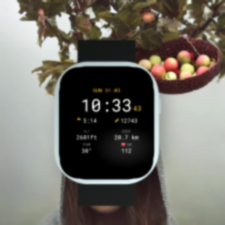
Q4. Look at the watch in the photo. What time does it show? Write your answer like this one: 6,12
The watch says 10,33
